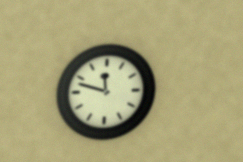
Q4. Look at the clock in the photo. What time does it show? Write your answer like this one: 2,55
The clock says 11,48
